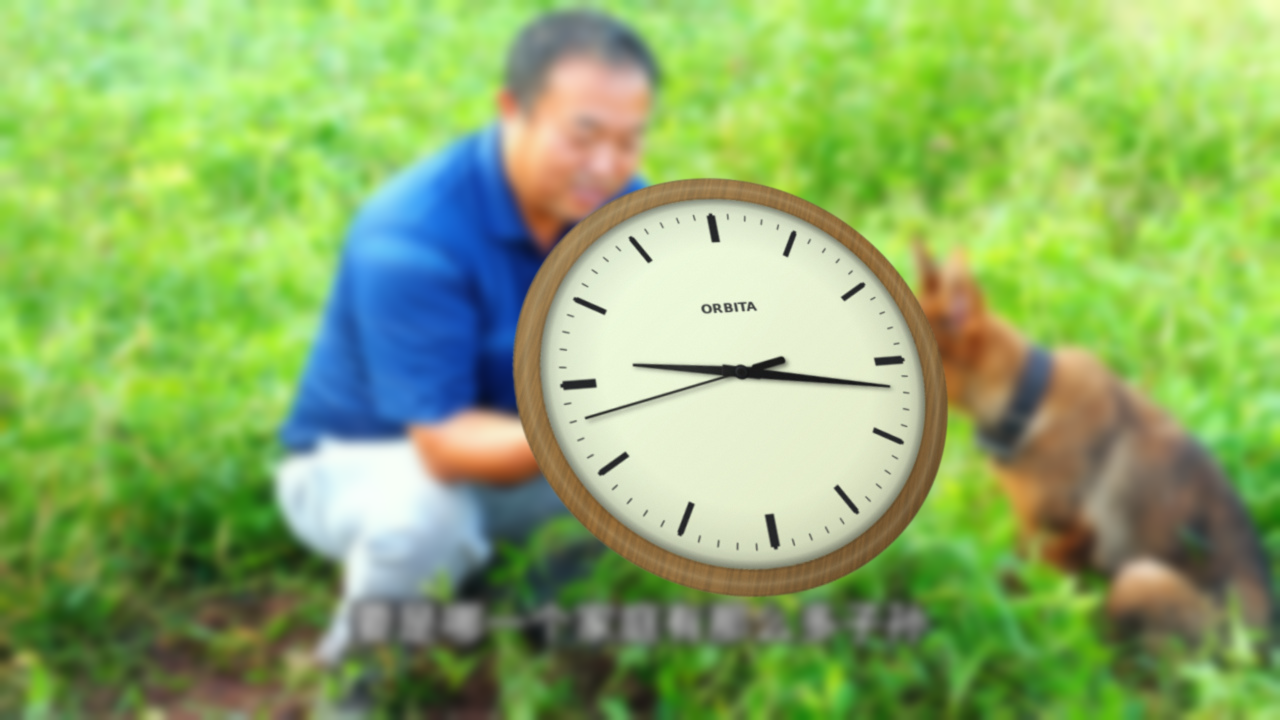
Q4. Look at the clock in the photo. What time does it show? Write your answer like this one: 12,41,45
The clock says 9,16,43
